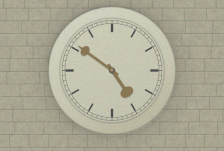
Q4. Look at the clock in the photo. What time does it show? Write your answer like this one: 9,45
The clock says 4,51
